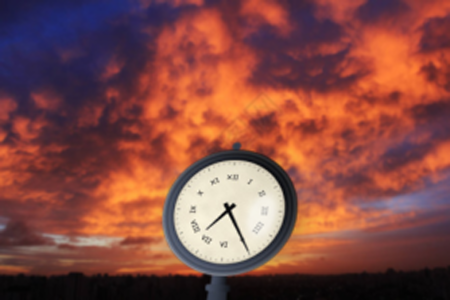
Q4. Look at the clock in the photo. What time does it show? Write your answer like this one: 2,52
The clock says 7,25
